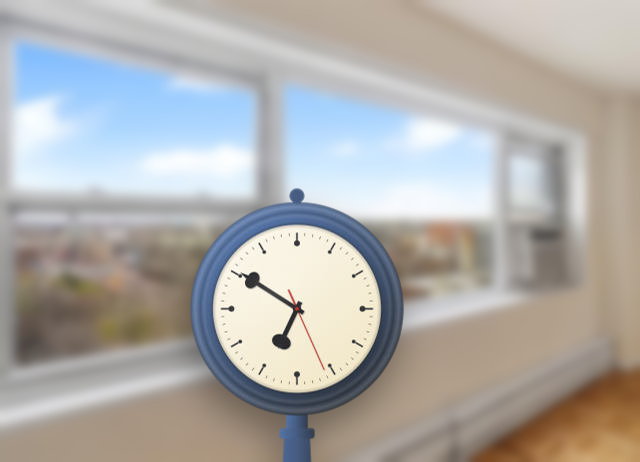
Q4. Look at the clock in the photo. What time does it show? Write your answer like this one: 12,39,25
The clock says 6,50,26
